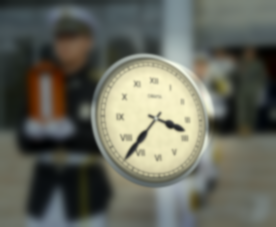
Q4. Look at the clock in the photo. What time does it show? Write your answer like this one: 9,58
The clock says 3,37
